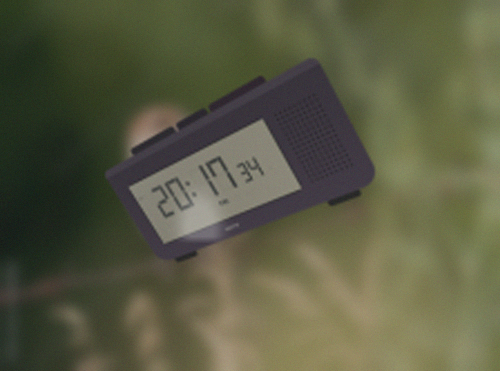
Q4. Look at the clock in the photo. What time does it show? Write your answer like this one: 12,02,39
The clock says 20,17,34
